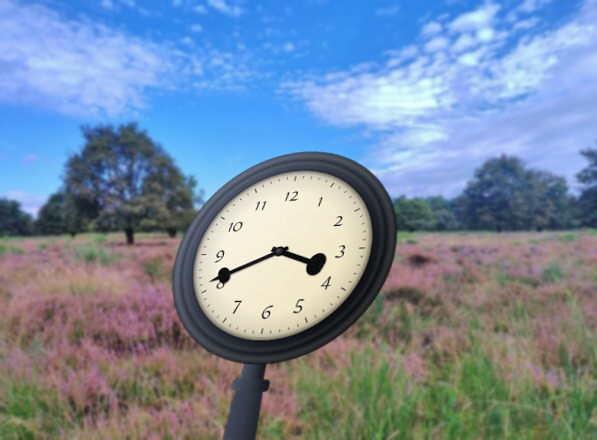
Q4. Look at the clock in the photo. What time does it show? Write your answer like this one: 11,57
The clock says 3,41
